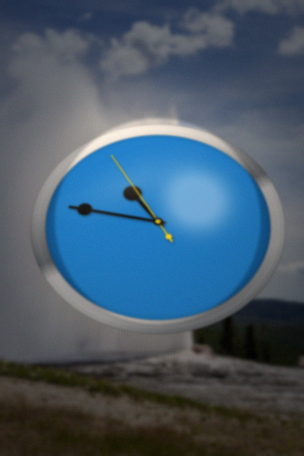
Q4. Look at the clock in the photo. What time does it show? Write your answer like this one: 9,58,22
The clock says 10,46,55
